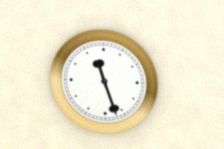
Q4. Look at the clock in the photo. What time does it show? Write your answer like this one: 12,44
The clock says 11,27
